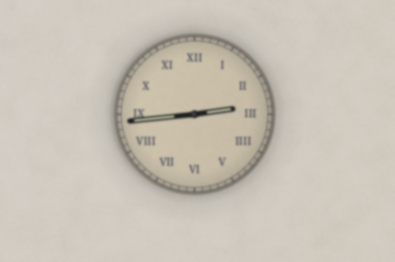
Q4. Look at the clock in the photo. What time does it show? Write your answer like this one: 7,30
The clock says 2,44
